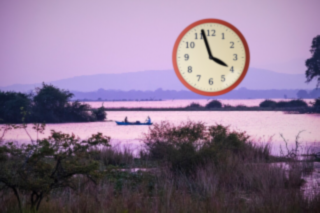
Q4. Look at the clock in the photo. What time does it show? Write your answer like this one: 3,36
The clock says 3,57
